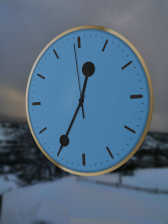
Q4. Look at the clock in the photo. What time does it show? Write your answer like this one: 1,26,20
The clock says 12,34,59
